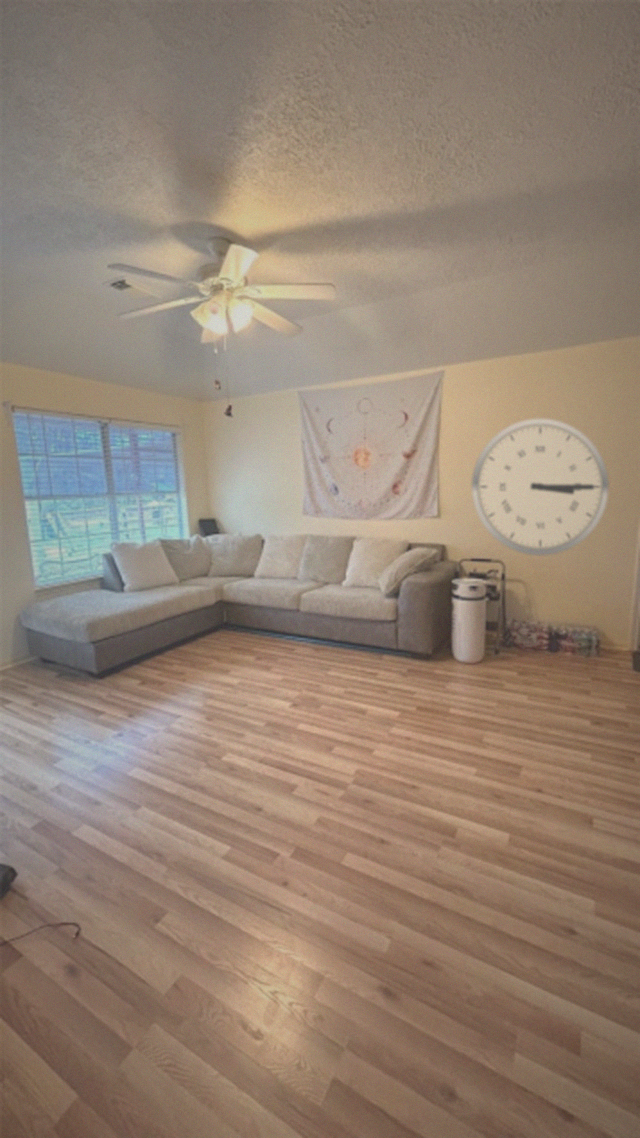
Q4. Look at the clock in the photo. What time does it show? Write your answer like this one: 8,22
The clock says 3,15
